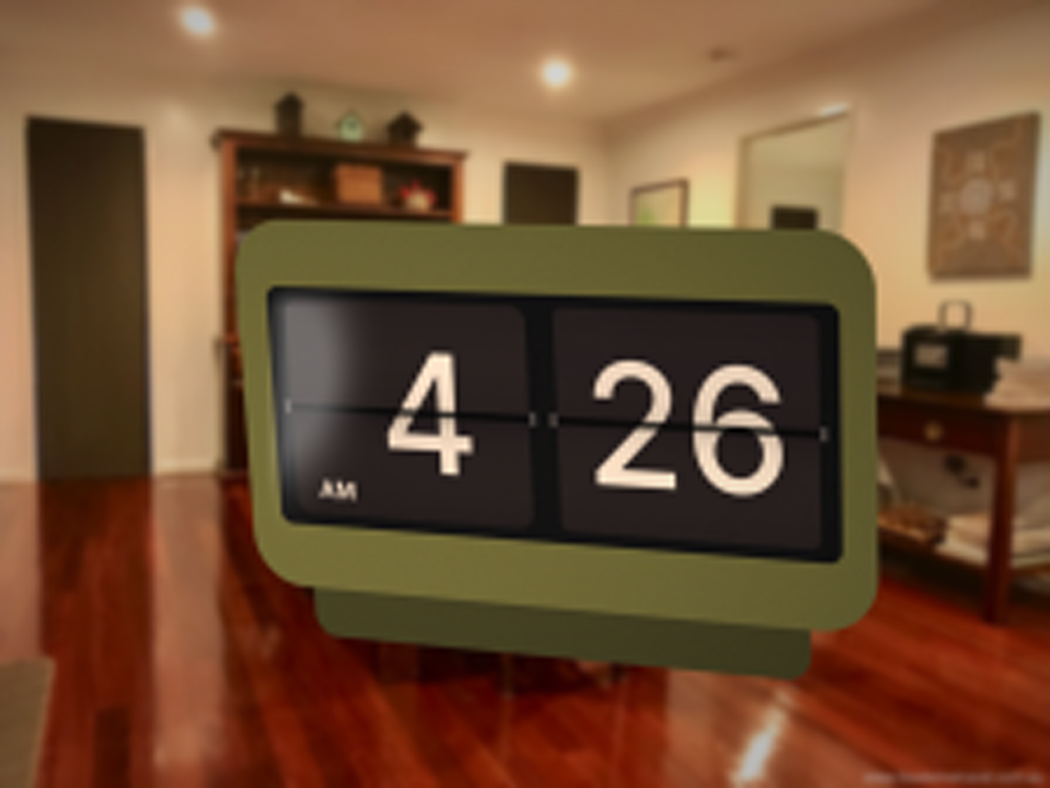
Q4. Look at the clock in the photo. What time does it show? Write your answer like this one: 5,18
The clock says 4,26
